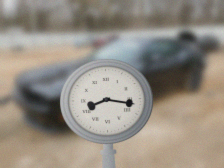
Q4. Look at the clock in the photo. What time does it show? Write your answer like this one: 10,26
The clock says 8,17
